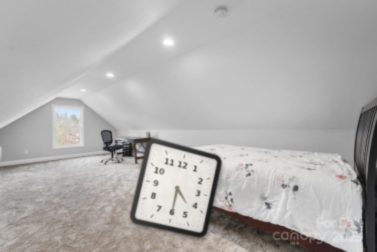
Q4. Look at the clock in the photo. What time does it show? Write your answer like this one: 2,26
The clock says 4,30
